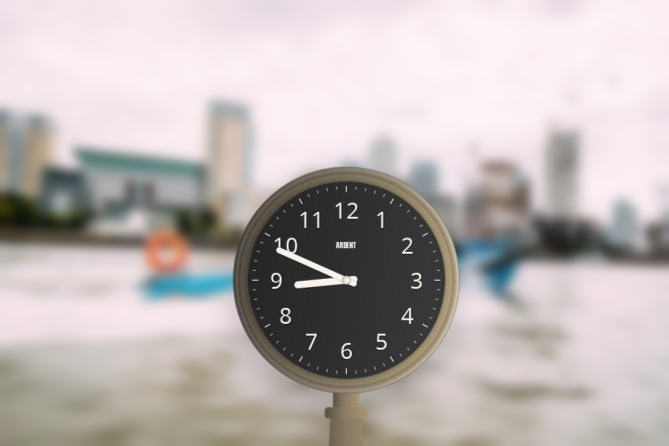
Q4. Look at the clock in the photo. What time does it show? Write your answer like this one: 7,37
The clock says 8,49
